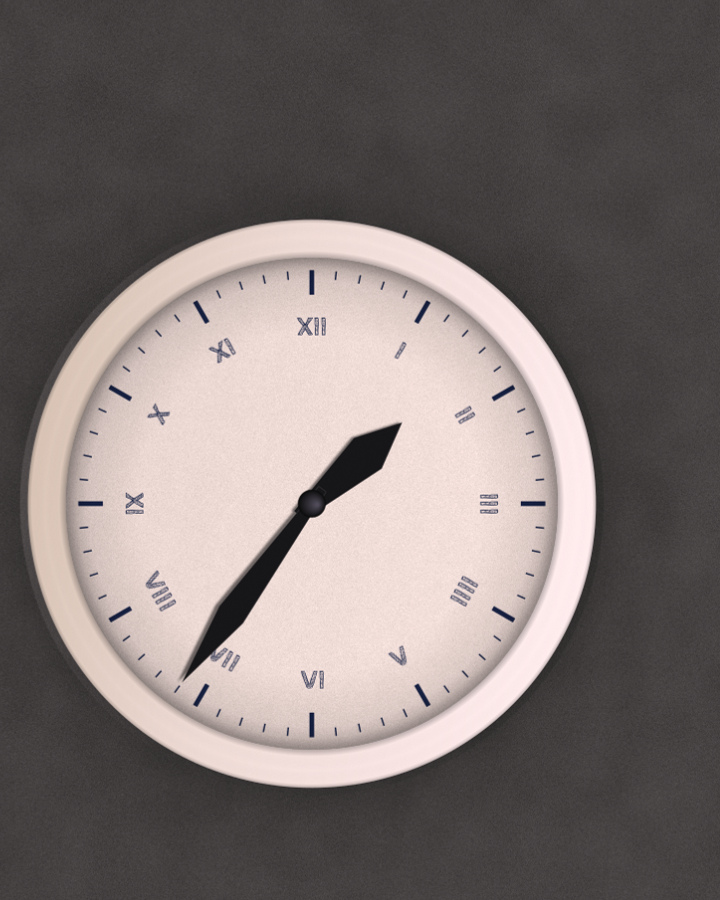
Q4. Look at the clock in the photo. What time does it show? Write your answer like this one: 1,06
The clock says 1,36
